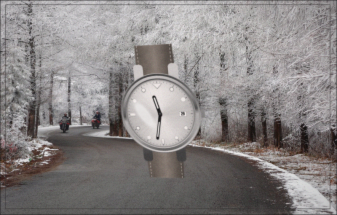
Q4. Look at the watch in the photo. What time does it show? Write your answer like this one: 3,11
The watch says 11,32
